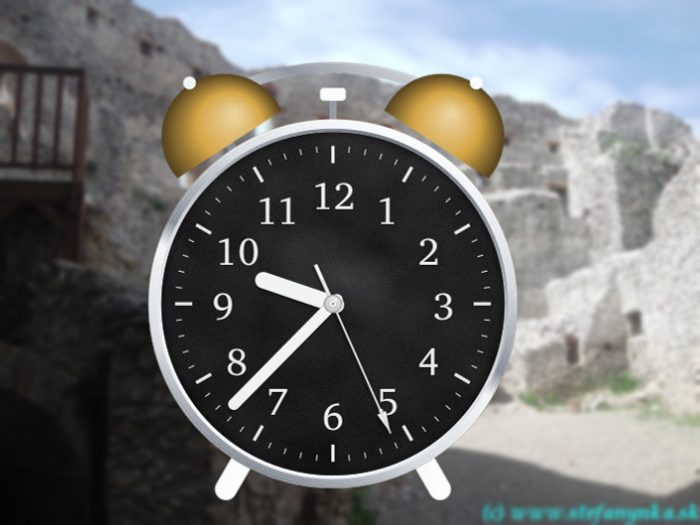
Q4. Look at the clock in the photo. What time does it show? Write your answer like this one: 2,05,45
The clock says 9,37,26
